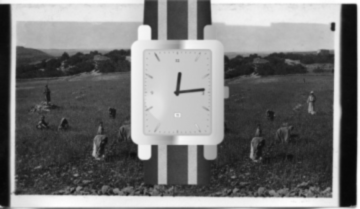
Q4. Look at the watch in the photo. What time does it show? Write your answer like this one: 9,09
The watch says 12,14
